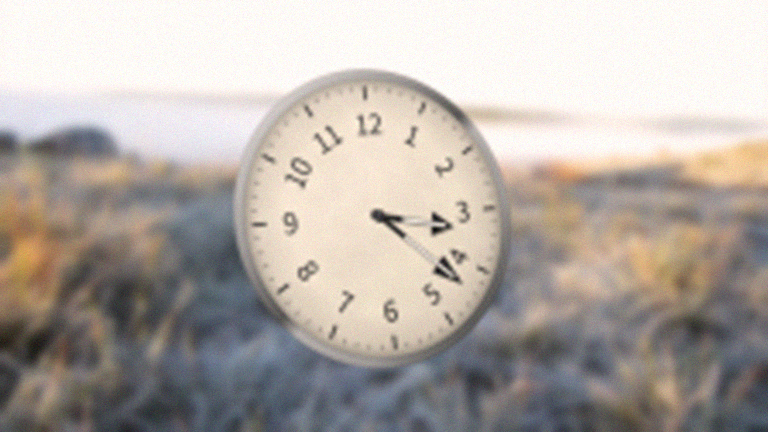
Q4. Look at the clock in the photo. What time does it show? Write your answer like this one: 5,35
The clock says 3,22
